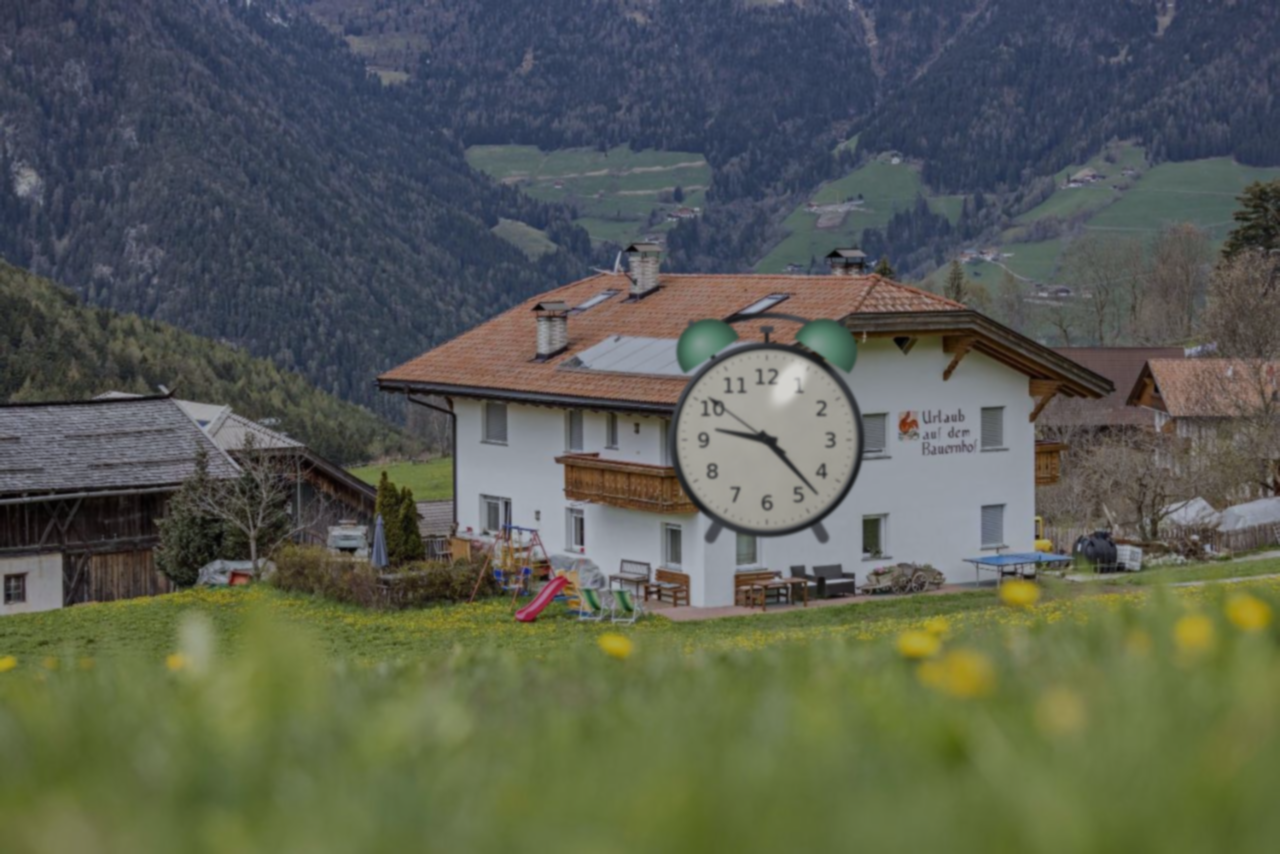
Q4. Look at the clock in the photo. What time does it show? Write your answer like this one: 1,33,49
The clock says 9,22,51
